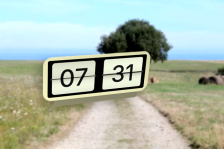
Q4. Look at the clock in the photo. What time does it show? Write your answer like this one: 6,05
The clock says 7,31
